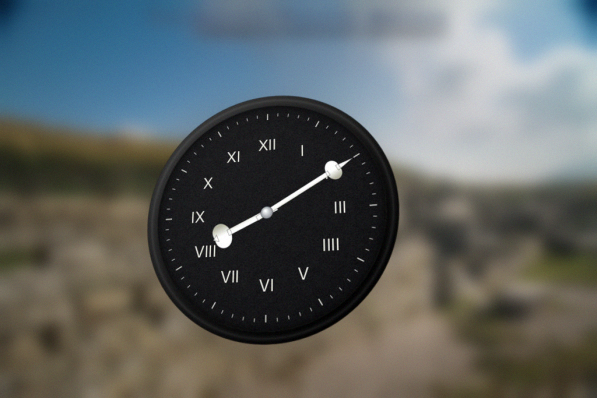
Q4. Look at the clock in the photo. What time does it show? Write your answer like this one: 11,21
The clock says 8,10
